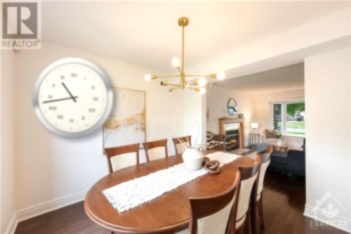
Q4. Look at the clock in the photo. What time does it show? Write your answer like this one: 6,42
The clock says 10,43
